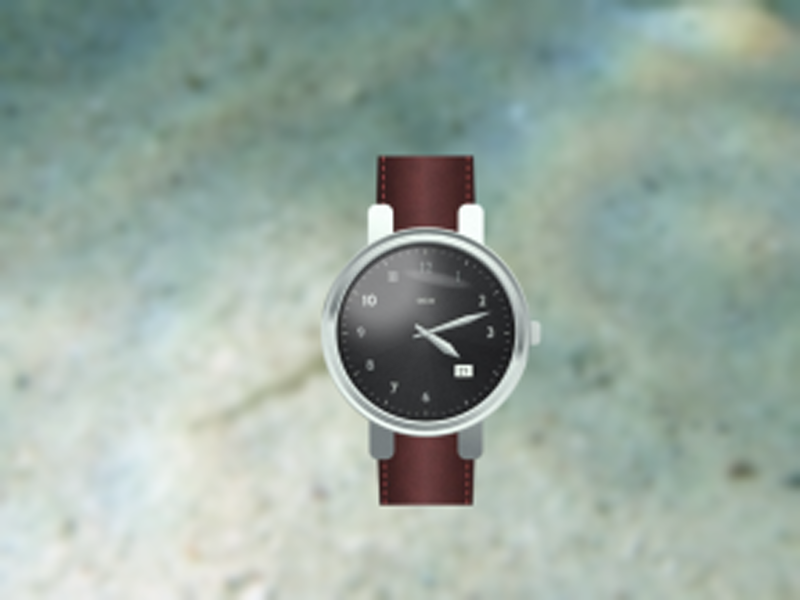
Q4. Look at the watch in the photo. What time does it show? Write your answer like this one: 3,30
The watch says 4,12
